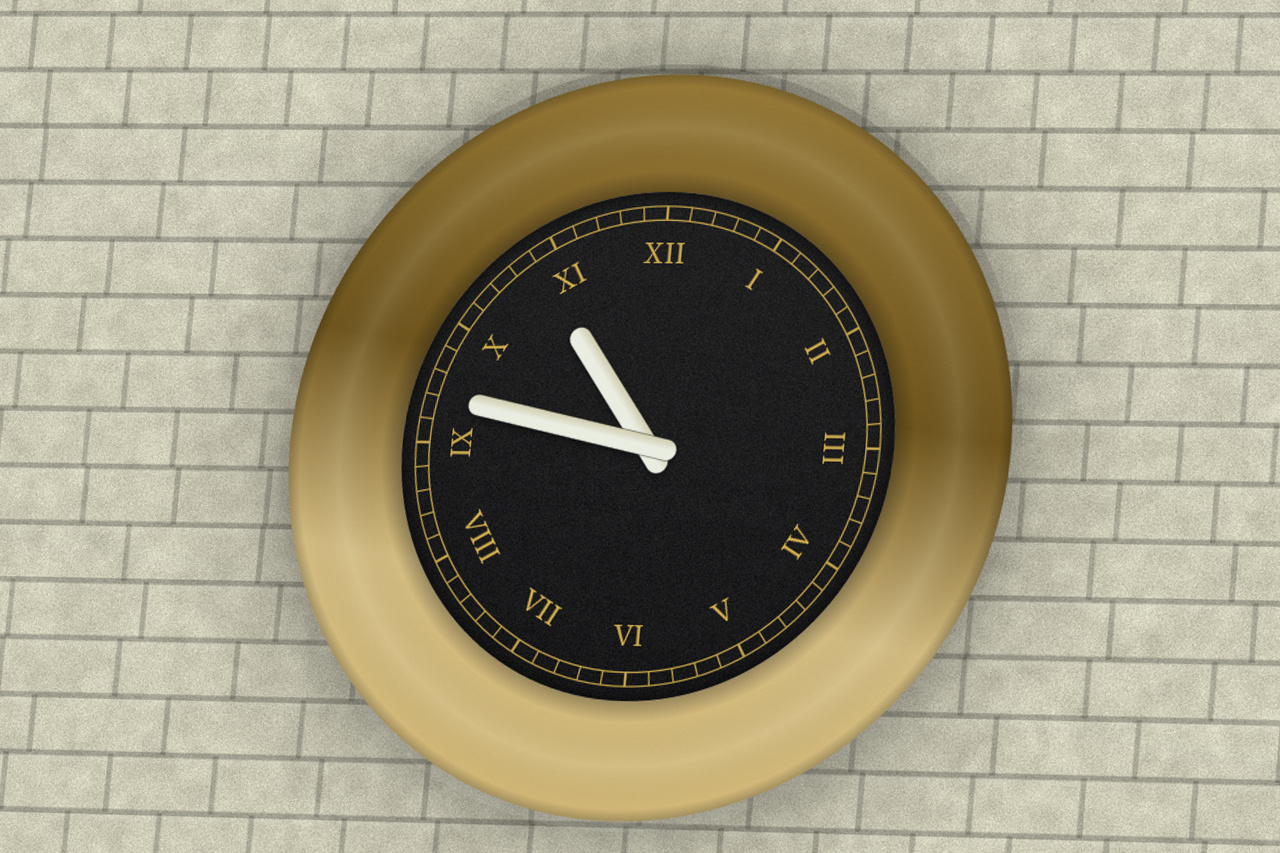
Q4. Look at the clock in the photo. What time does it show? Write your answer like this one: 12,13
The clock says 10,47
